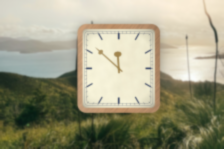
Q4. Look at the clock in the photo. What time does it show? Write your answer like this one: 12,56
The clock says 11,52
